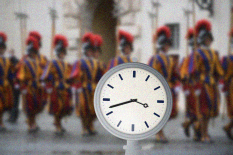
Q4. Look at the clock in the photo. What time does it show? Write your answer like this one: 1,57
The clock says 3,42
